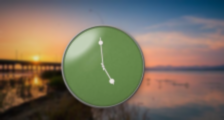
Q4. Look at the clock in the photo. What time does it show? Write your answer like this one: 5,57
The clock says 4,59
